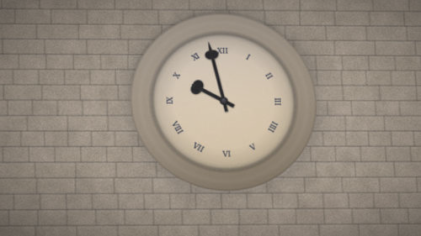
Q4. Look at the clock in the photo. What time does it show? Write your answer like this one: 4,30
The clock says 9,58
